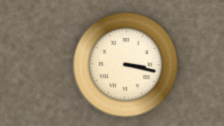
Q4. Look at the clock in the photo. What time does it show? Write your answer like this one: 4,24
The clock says 3,17
